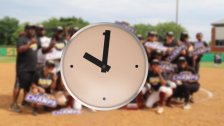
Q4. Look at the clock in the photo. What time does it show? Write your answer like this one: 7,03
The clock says 10,01
